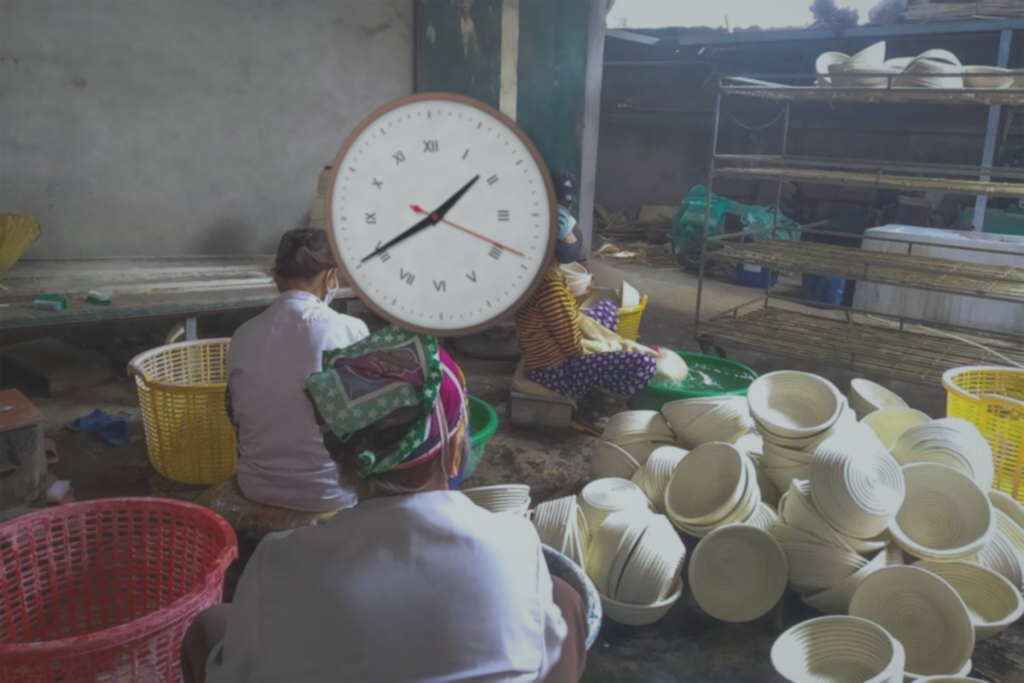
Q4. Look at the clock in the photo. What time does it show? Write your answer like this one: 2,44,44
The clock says 1,40,19
